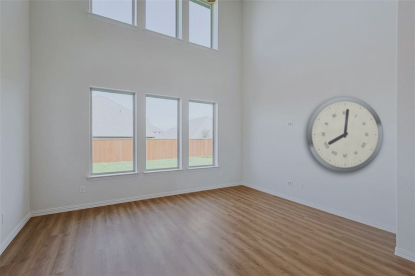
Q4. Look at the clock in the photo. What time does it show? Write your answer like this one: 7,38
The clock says 8,01
